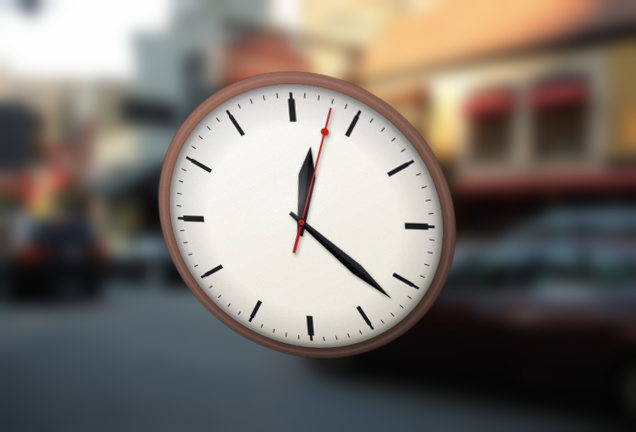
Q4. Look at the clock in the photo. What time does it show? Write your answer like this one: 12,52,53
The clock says 12,22,03
